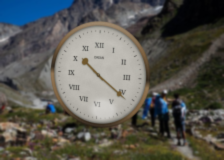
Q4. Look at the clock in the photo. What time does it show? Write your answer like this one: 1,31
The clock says 10,21
